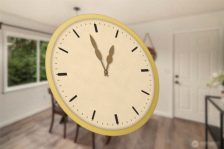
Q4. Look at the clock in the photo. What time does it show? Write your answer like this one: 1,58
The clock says 12,58
